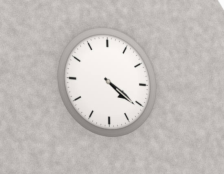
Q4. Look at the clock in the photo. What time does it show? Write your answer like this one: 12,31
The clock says 4,21
